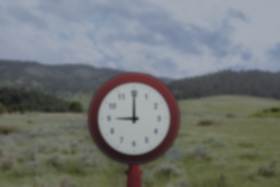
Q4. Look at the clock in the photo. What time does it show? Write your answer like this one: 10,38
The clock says 9,00
